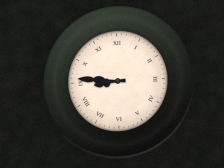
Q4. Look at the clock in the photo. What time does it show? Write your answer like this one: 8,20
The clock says 8,46
